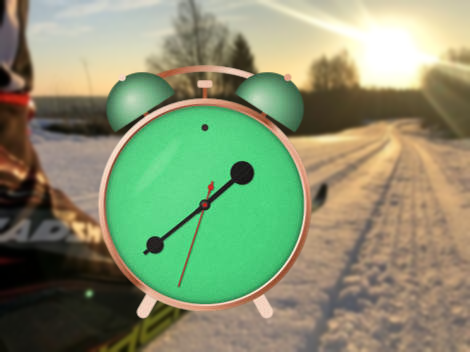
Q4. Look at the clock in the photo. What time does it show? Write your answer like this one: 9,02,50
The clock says 1,38,33
